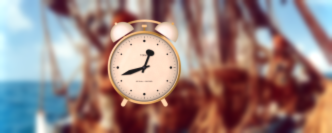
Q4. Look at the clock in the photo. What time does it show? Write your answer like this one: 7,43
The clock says 12,42
